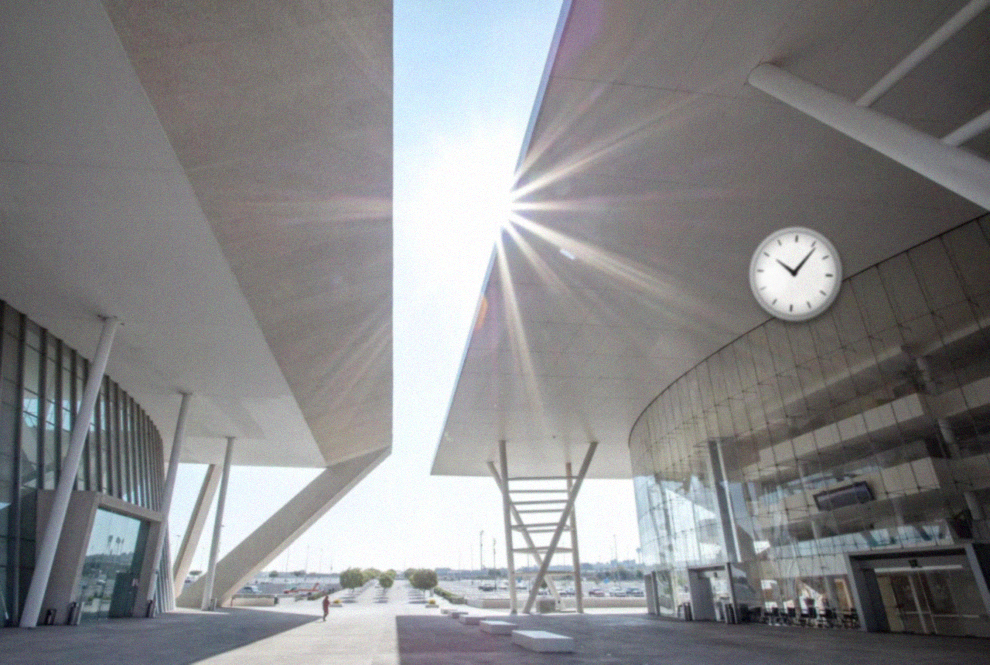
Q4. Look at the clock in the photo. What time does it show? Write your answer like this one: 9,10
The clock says 10,06
